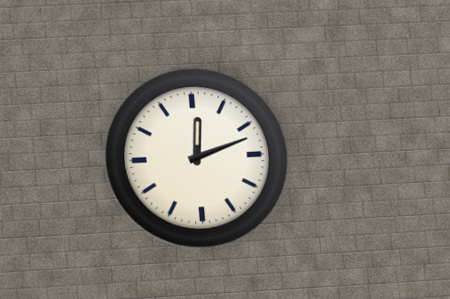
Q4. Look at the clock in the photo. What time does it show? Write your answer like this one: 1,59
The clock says 12,12
